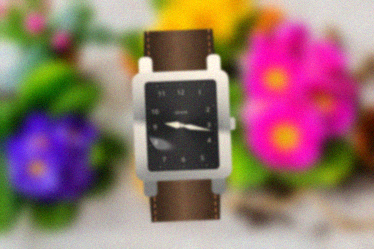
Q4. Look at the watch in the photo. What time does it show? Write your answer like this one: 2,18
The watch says 9,17
